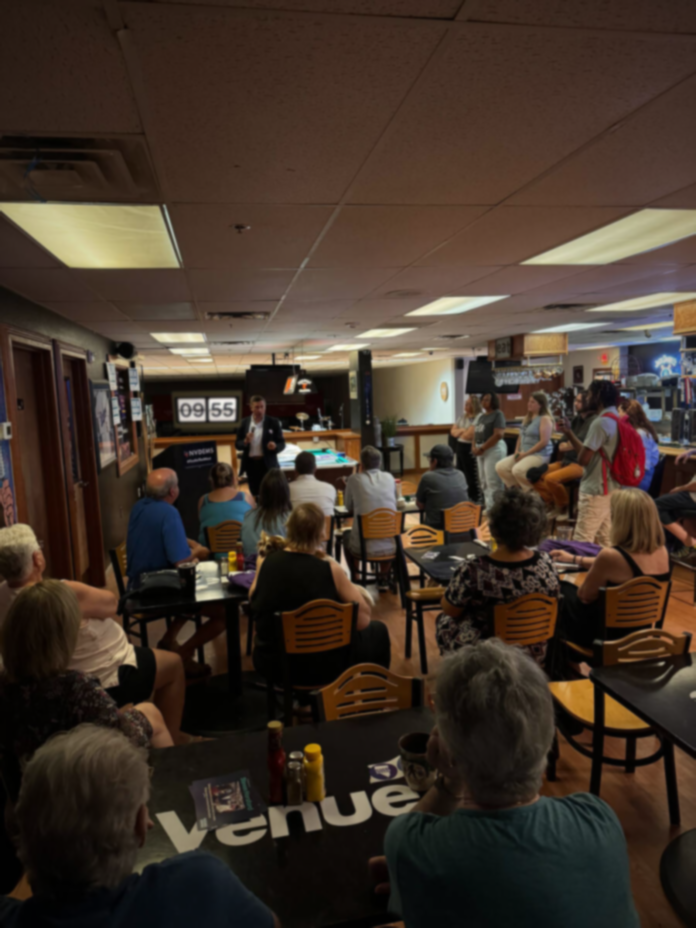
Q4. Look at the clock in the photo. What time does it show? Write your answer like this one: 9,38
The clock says 9,55
